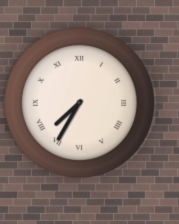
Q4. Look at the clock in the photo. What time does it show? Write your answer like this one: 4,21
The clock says 7,35
